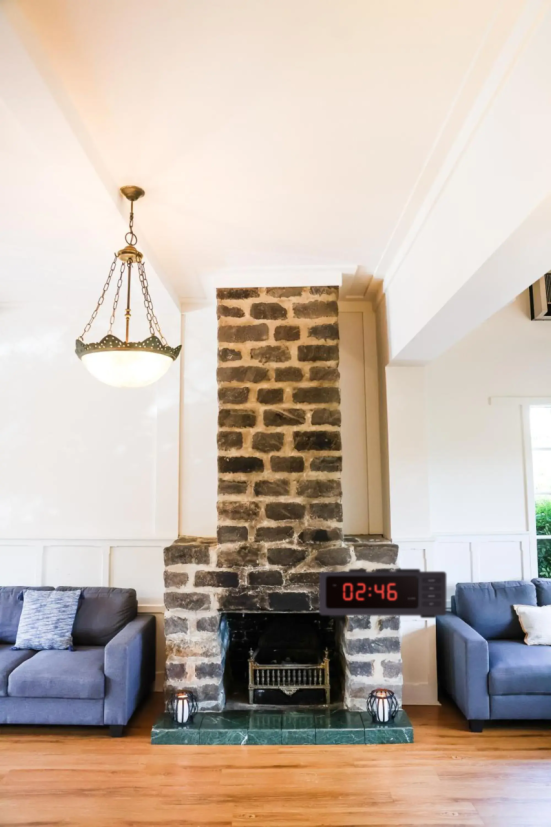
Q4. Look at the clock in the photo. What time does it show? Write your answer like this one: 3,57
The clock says 2,46
